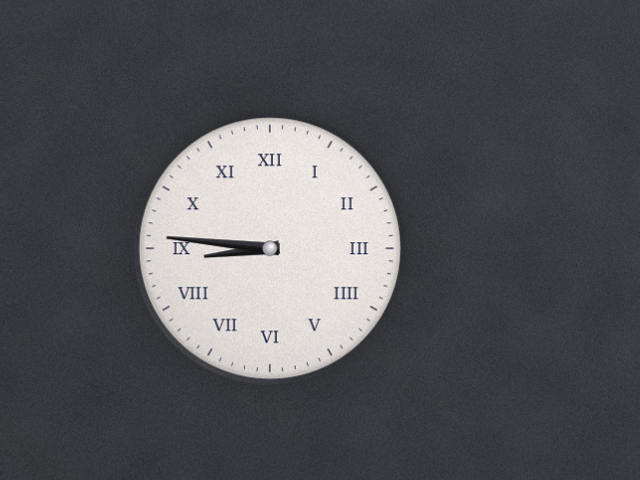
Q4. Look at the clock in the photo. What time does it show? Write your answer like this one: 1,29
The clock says 8,46
